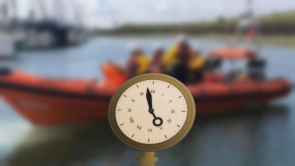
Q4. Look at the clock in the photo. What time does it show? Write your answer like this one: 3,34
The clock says 4,58
